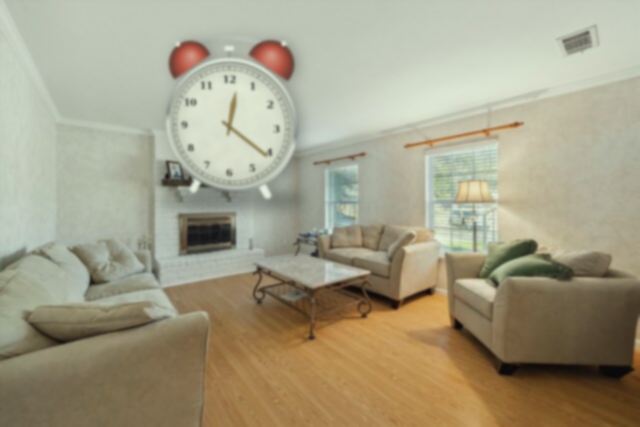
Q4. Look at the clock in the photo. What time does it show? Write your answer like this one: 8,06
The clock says 12,21
